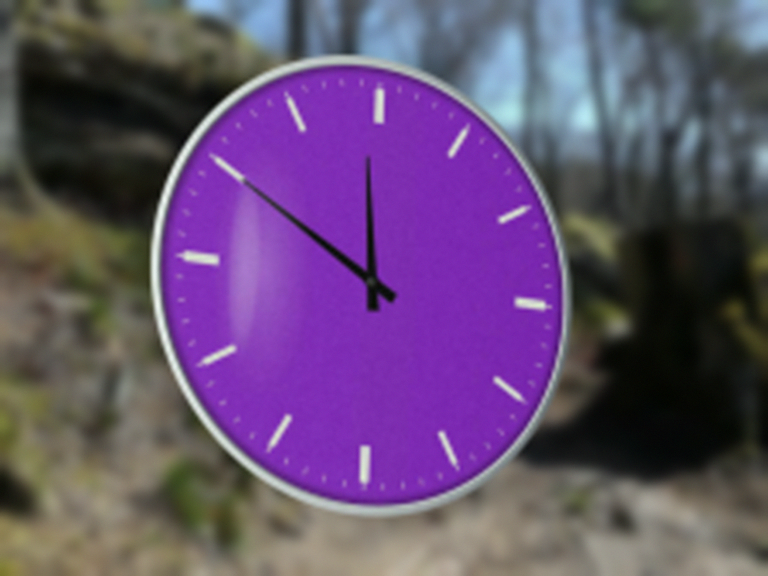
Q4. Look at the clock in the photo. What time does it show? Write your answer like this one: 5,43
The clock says 11,50
